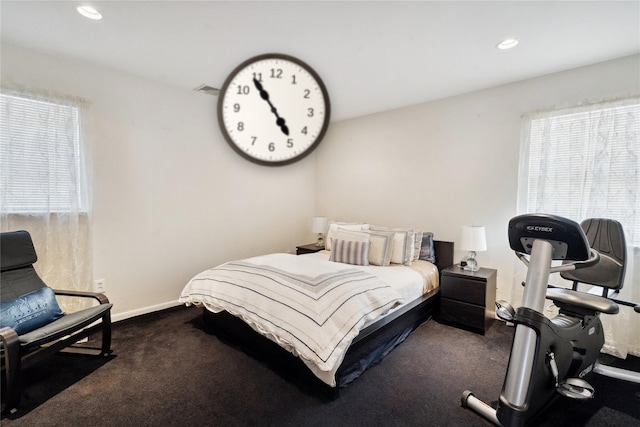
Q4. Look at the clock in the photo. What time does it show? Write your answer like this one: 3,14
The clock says 4,54
